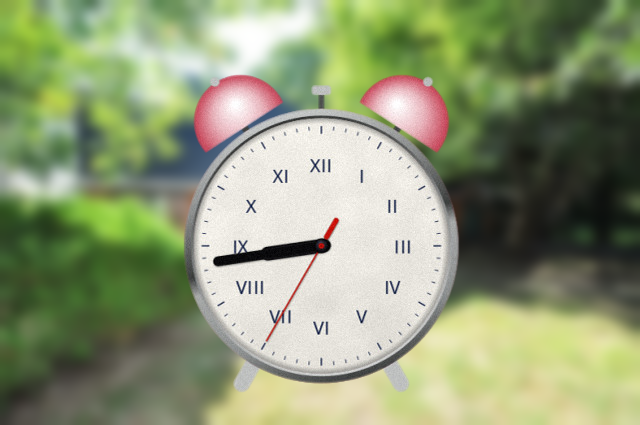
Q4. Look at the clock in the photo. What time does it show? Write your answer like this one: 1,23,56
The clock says 8,43,35
